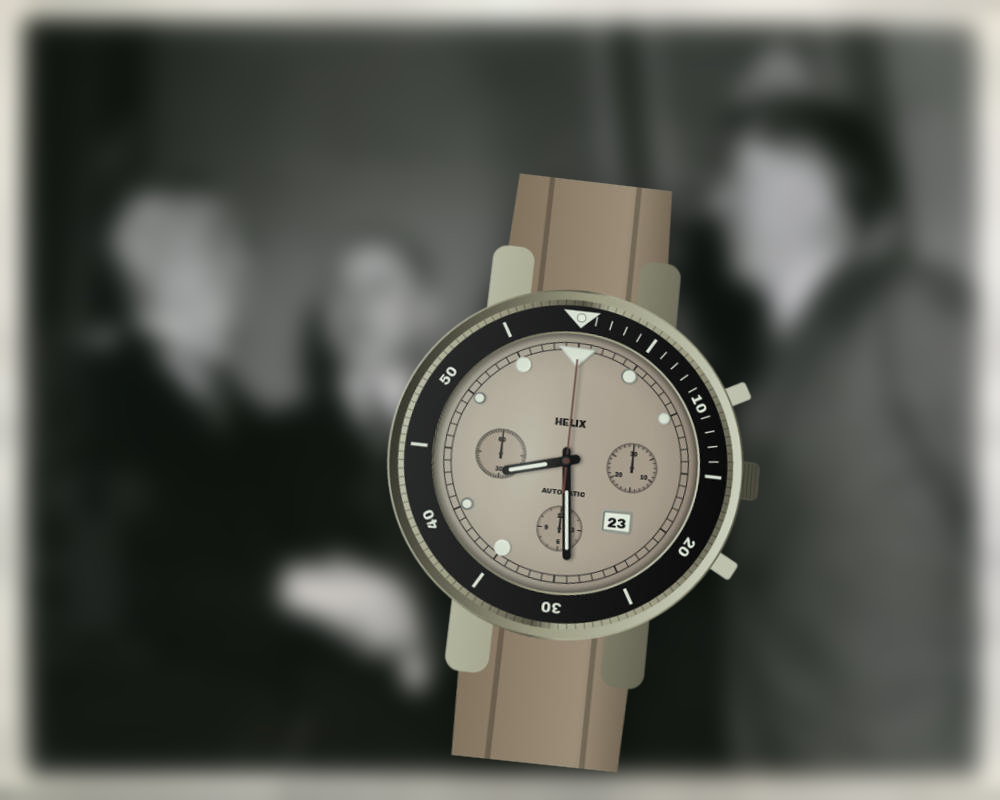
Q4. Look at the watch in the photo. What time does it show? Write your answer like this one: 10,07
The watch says 8,29
